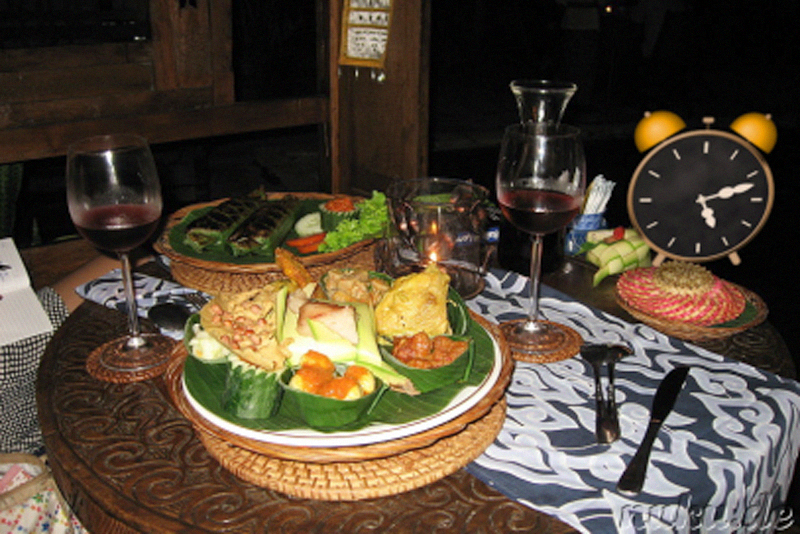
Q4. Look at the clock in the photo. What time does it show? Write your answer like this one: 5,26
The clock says 5,12
